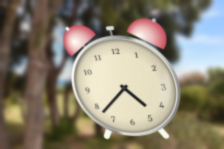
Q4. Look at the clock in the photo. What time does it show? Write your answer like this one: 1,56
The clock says 4,38
